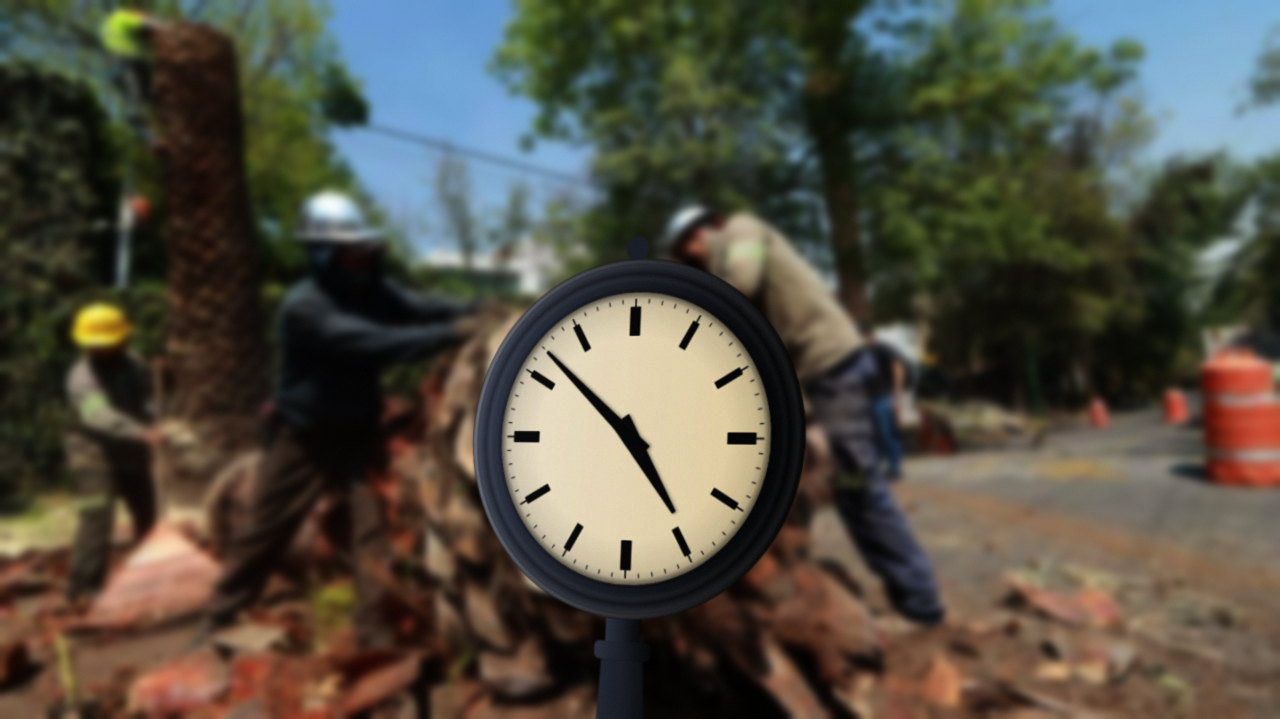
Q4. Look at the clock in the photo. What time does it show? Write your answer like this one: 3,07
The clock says 4,52
